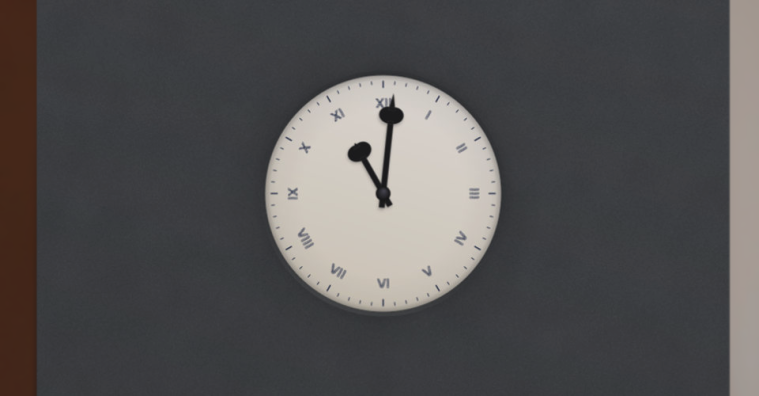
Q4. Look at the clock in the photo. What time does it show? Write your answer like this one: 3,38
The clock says 11,01
